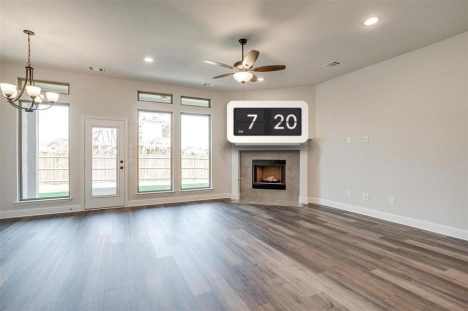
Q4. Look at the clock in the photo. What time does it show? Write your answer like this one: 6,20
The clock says 7,20
